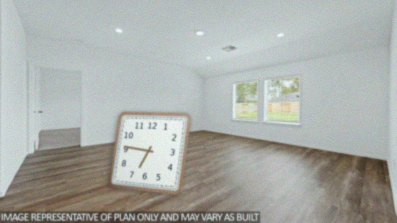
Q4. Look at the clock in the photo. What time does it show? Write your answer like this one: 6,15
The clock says 6,46
